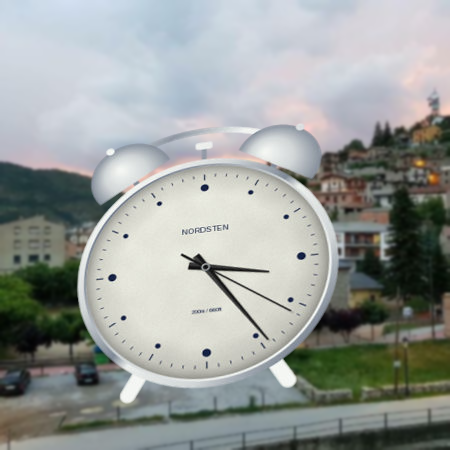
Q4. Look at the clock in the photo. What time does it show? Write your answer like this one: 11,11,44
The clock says 3,24,21
